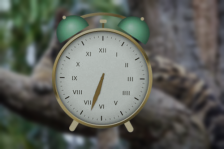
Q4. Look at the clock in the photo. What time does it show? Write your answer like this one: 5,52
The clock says 6,33
